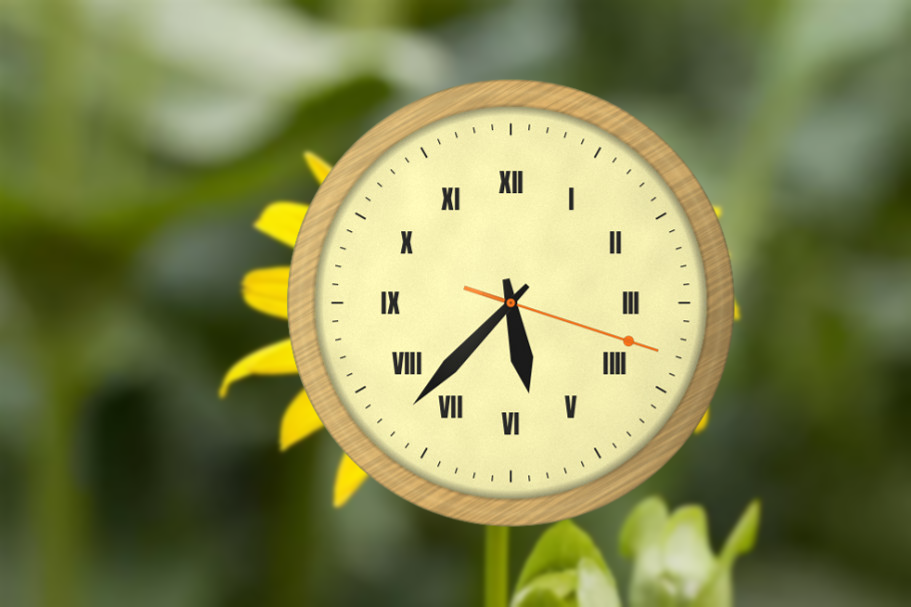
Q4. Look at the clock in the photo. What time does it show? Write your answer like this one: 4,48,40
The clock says 5,37,18
